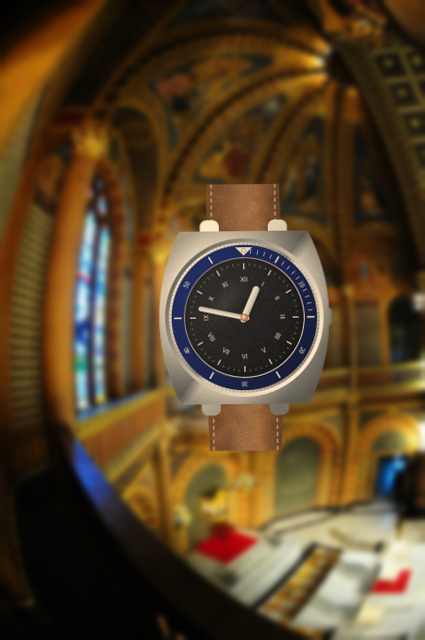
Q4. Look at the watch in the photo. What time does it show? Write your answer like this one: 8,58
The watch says 12,47
